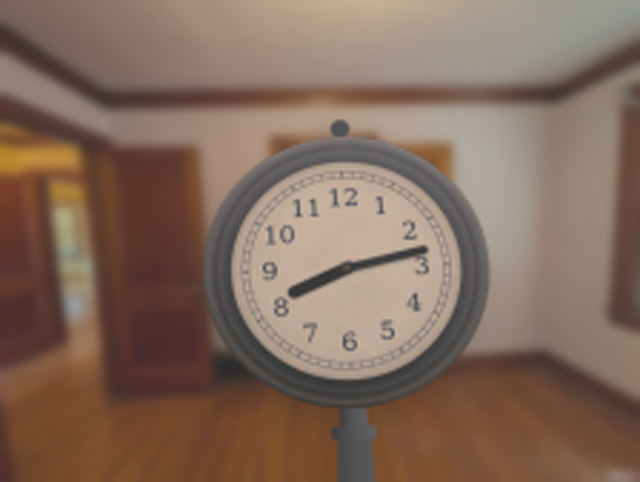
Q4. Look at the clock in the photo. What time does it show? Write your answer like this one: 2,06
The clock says 8,13
